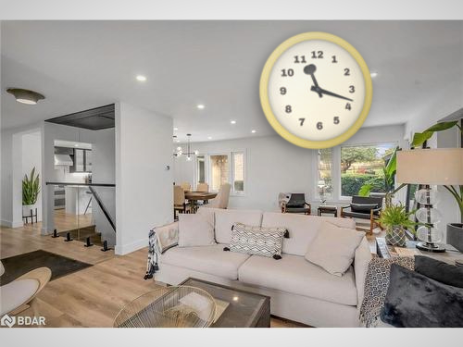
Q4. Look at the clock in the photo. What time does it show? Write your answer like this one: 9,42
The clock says 11,18
